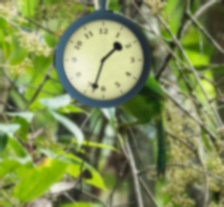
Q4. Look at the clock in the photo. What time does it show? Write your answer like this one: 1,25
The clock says 1,33
